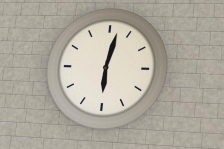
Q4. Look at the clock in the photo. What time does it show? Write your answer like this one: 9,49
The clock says 6,02
